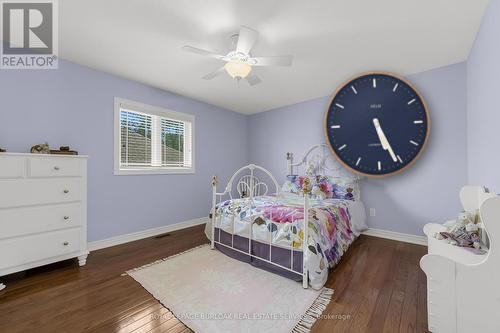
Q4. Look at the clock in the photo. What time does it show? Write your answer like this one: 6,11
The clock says 5,26
